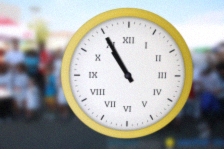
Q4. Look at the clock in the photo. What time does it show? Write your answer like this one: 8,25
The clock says 10,55
